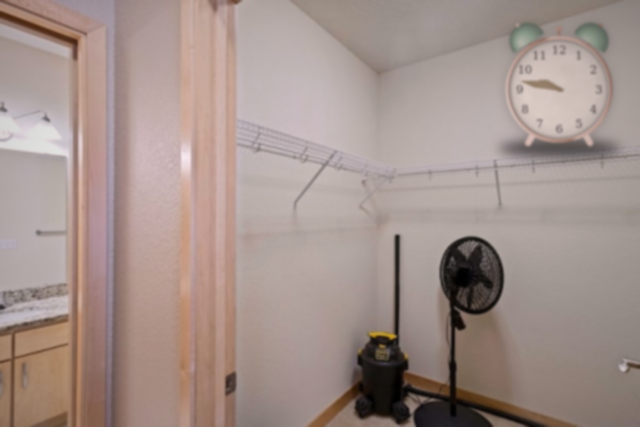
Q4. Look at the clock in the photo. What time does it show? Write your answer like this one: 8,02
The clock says 9,47
